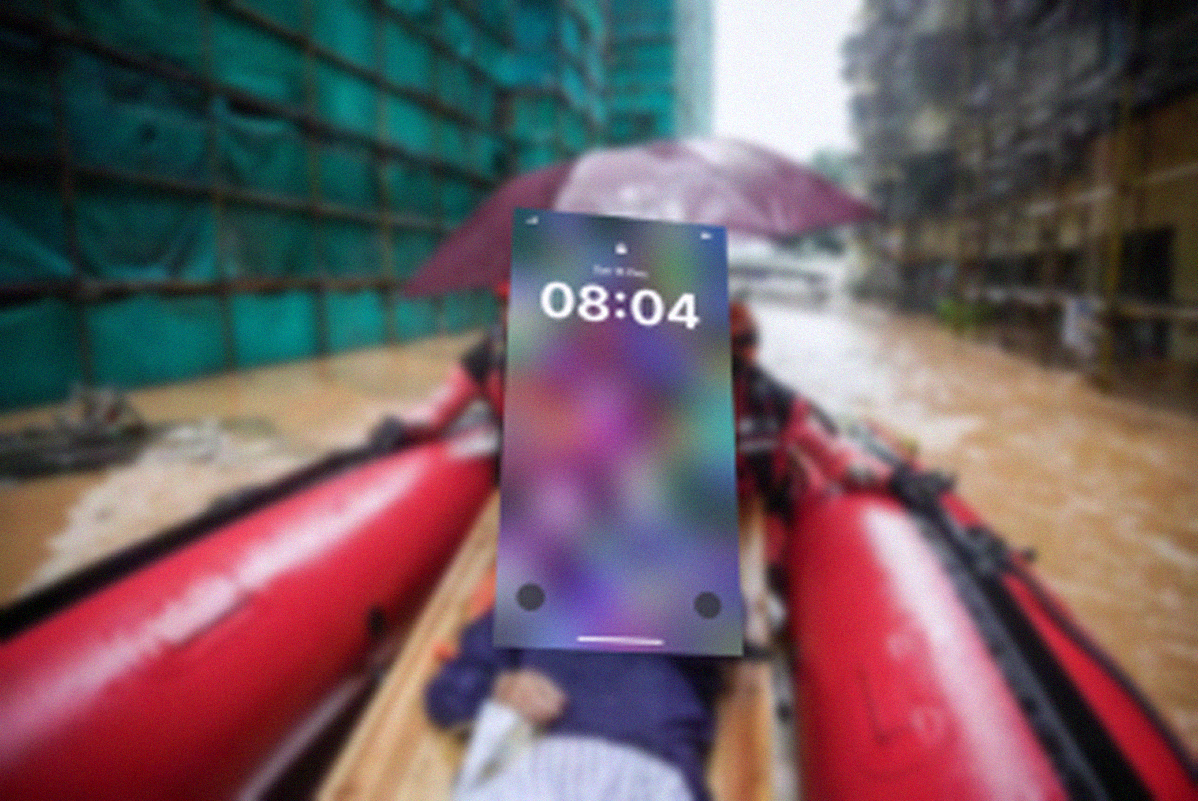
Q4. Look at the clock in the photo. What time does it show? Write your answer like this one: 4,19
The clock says 8,04
